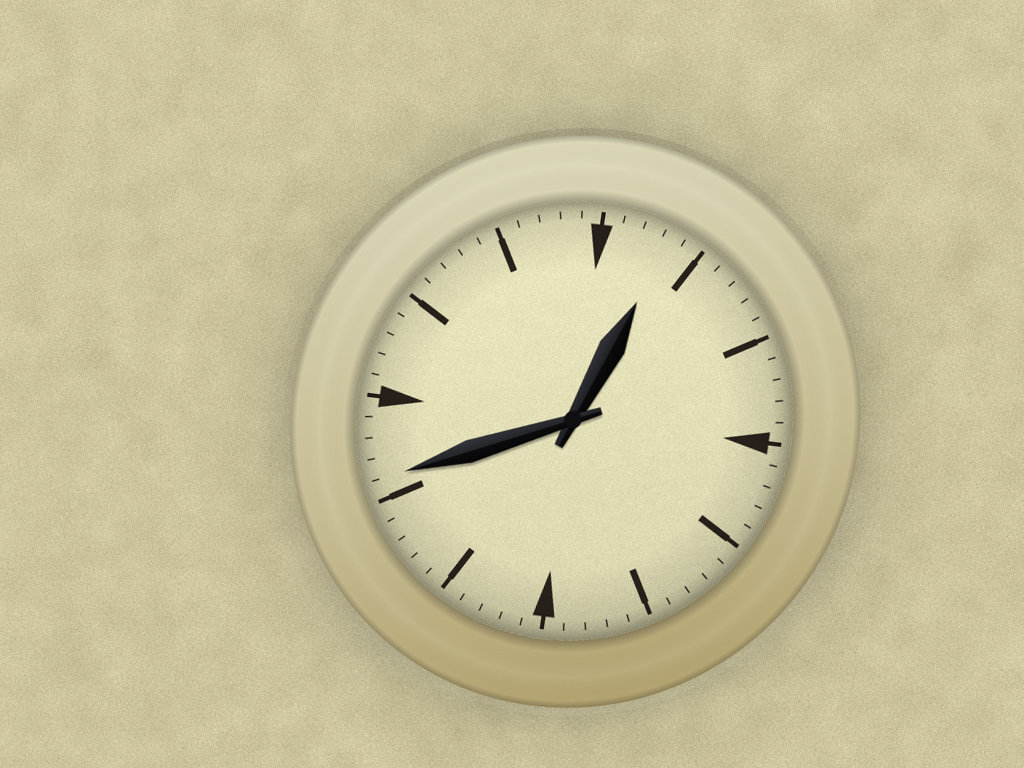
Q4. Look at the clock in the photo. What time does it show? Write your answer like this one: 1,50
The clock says 12,41
